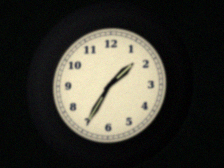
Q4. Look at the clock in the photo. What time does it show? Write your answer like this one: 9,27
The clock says 1,35
